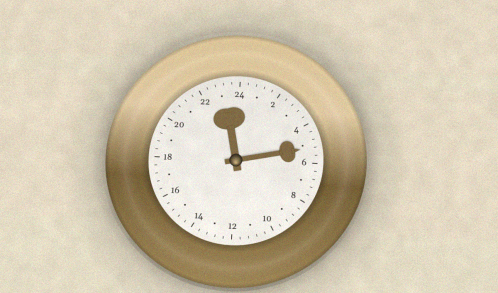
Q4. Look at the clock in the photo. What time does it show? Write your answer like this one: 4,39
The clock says 23,13
